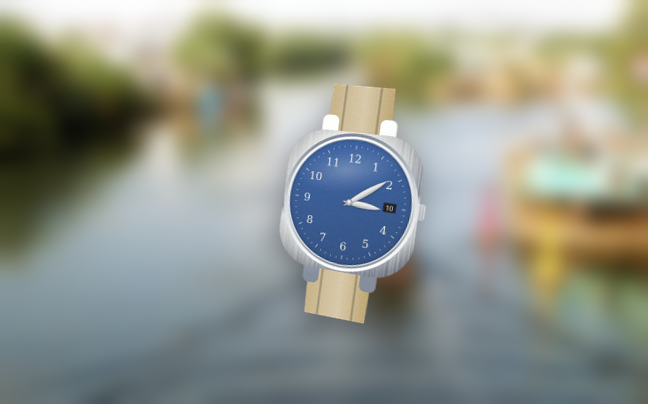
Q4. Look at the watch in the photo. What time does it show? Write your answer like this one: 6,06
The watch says 3,09
